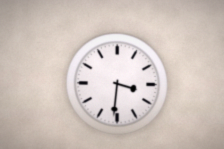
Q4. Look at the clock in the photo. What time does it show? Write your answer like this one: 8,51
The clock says 3,31
